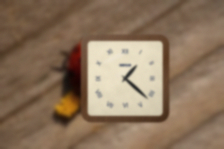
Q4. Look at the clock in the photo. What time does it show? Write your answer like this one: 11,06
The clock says 1,22
